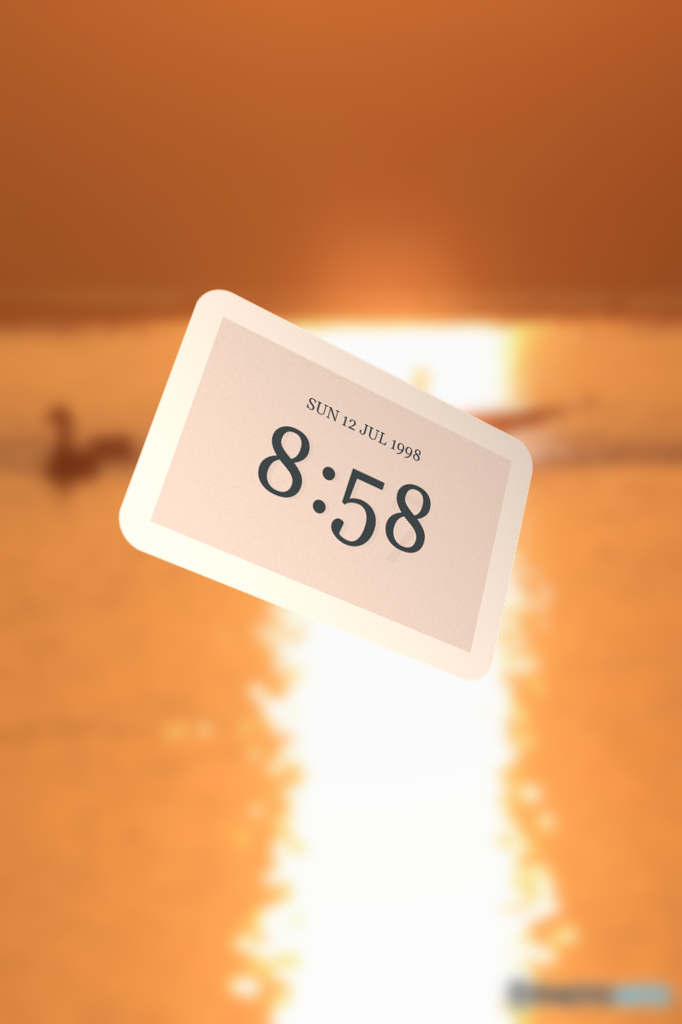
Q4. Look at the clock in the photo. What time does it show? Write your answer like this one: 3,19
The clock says 8,58
